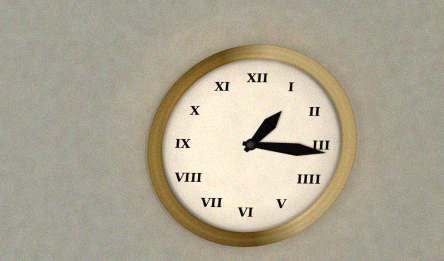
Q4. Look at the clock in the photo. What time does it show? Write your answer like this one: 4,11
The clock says 1,16
